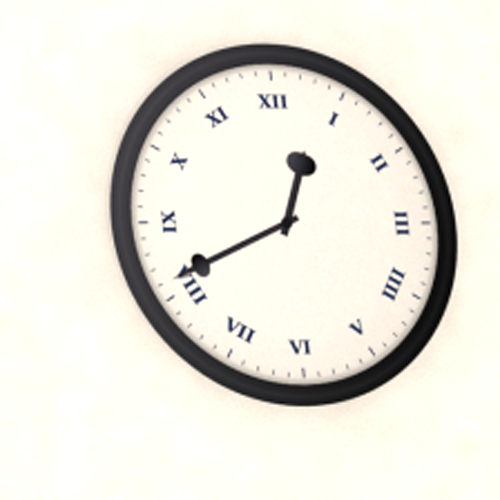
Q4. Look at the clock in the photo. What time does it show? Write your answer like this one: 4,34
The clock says 12,41
